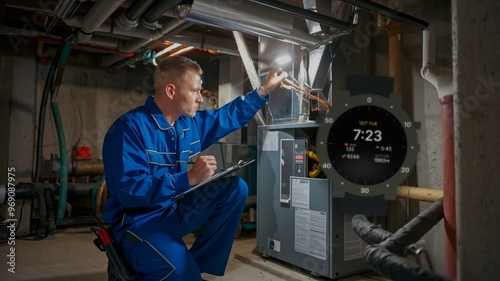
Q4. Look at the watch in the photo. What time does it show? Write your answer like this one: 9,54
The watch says 7,23
